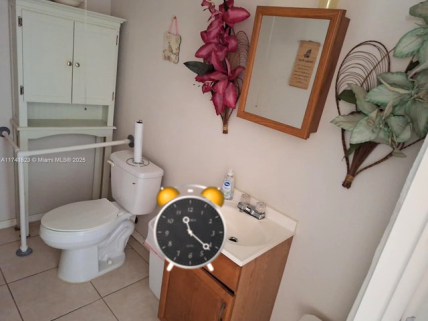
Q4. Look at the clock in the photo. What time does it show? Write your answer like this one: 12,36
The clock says 11,22
